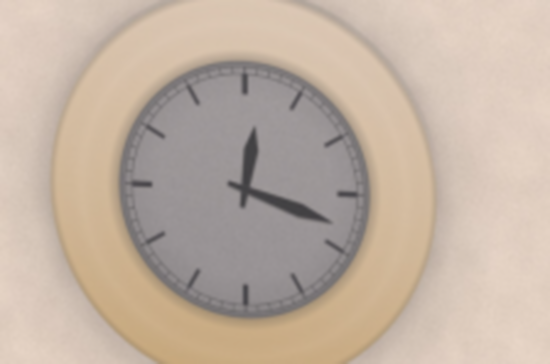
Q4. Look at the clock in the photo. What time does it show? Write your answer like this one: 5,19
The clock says 12,18
